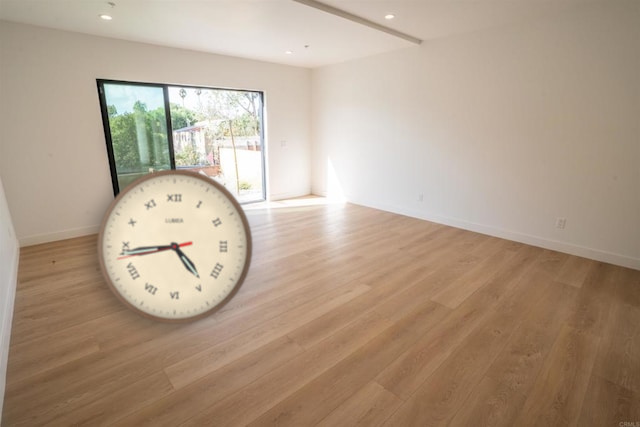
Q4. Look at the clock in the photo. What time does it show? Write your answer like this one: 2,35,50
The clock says 4,43,43
